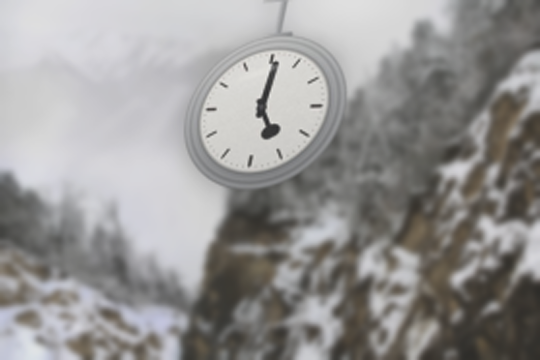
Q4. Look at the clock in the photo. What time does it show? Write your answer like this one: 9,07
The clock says 5,01
